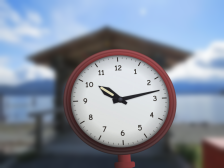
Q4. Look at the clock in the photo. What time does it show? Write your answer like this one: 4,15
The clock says 10,13
